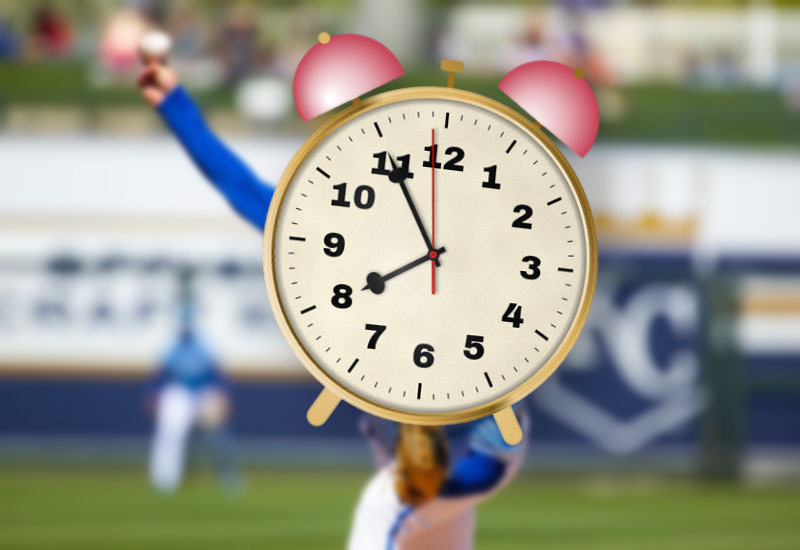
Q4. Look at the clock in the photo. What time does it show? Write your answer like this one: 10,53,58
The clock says 7,54,59
